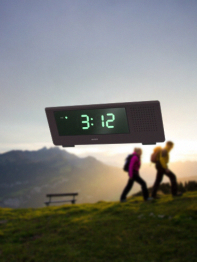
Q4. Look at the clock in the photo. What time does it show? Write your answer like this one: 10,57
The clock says 3,12
